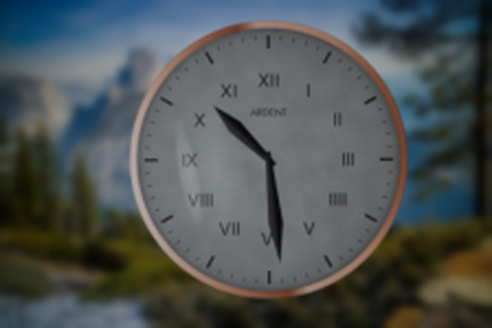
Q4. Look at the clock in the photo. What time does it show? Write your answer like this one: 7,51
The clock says 10,29
